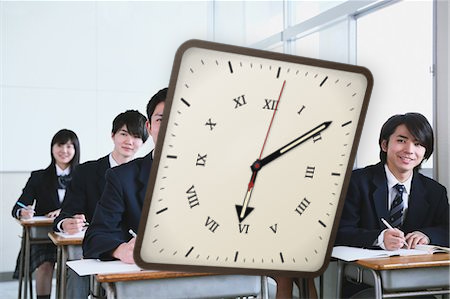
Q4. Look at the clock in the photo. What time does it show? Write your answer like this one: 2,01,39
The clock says 6,09,01
